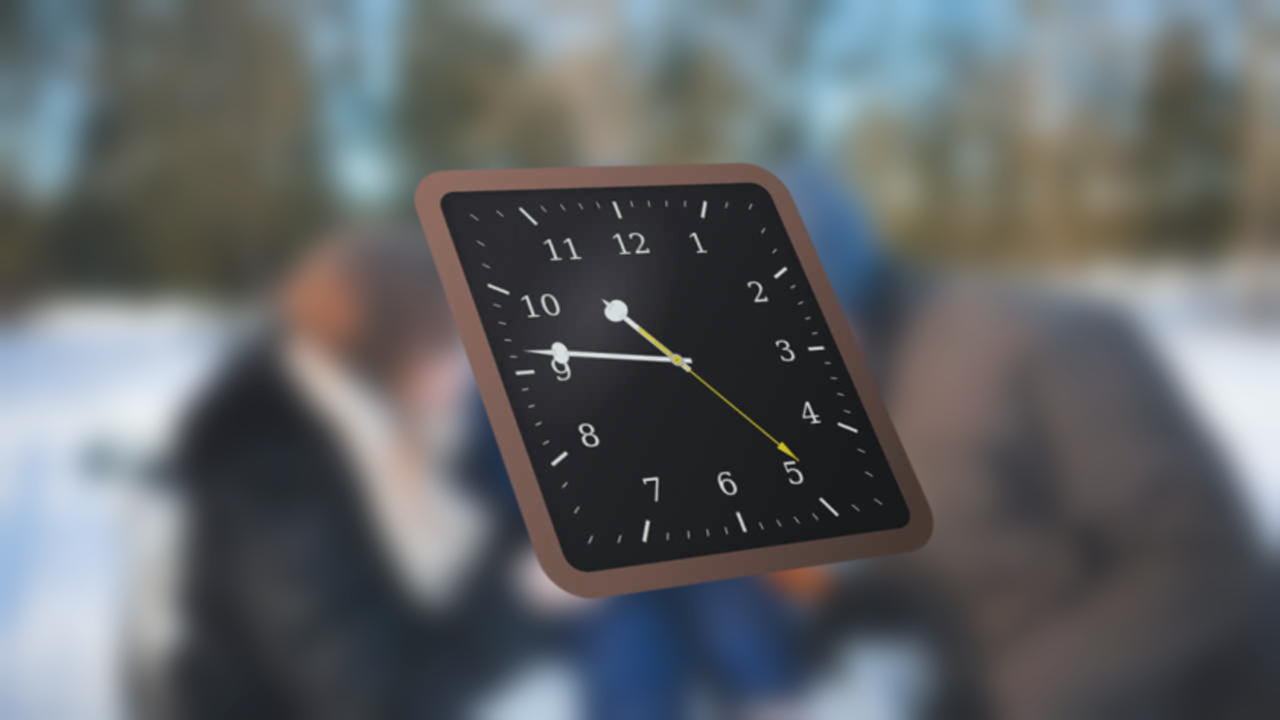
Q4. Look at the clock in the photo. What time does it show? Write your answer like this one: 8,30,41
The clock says 10,46,24
